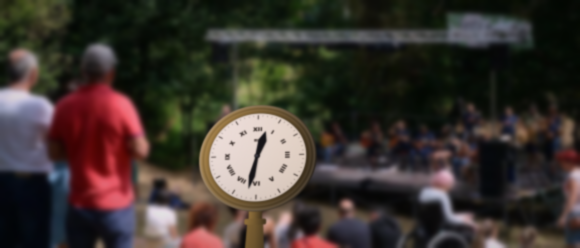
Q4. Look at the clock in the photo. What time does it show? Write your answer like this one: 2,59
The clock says 12,32
